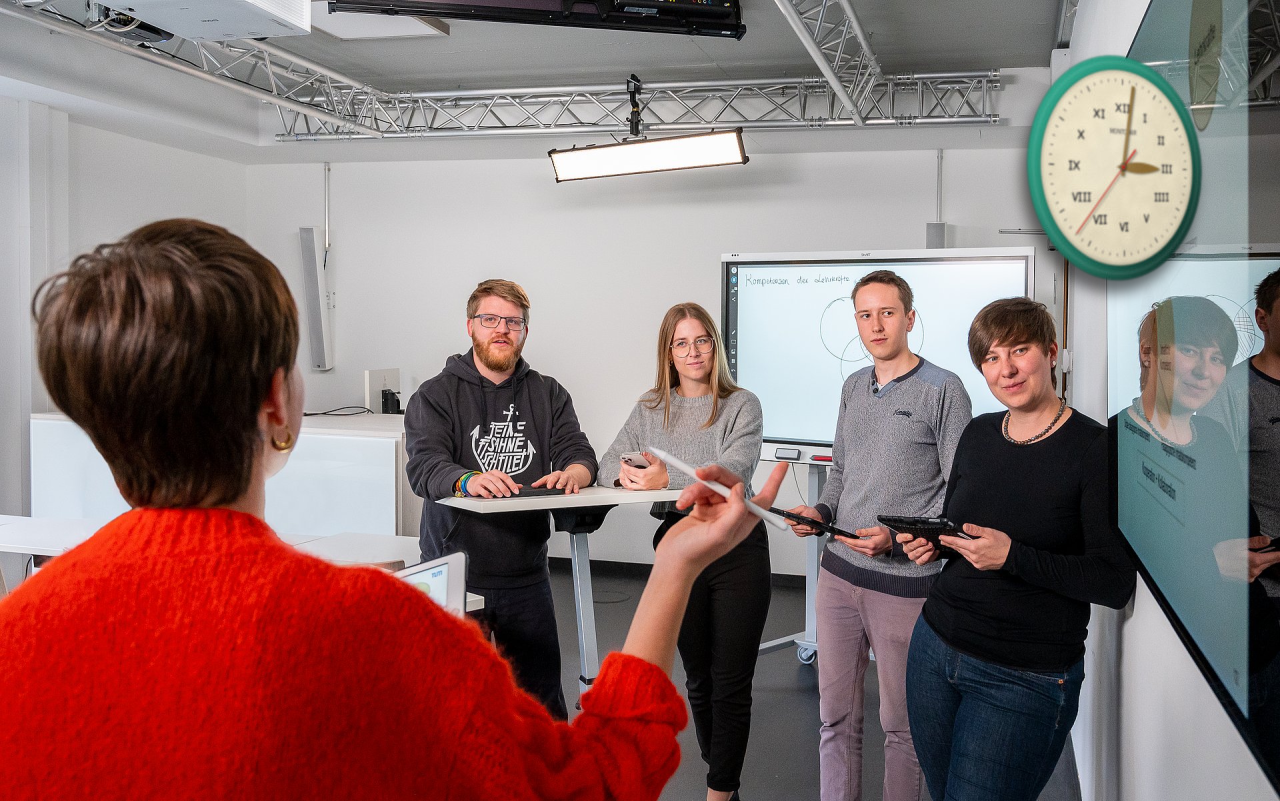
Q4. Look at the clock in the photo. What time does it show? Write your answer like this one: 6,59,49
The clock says 3,01,37
